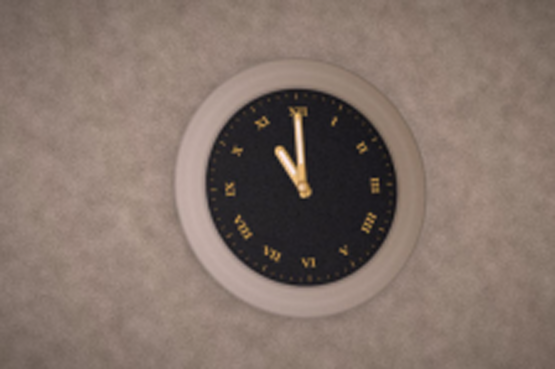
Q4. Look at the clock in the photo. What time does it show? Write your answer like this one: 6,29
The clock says 11,00
